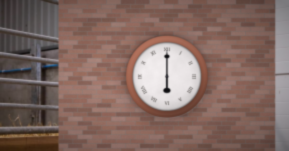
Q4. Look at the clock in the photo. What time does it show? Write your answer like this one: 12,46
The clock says 6,00
